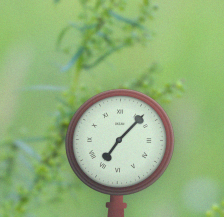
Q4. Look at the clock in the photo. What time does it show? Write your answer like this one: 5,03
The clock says 7,07
